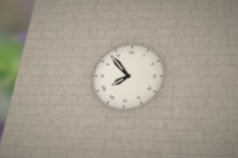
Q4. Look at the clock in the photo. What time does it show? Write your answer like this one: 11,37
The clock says 7,53
